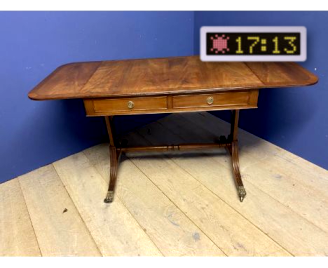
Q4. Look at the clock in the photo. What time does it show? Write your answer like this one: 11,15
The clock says 17,13
